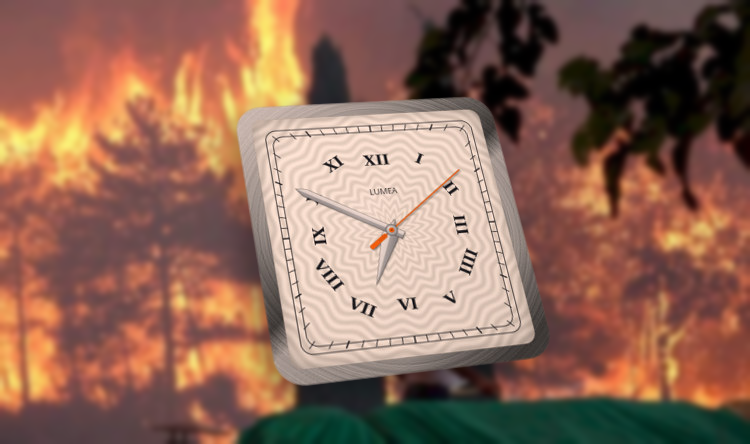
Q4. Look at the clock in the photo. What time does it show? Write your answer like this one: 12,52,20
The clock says 6,50,09
